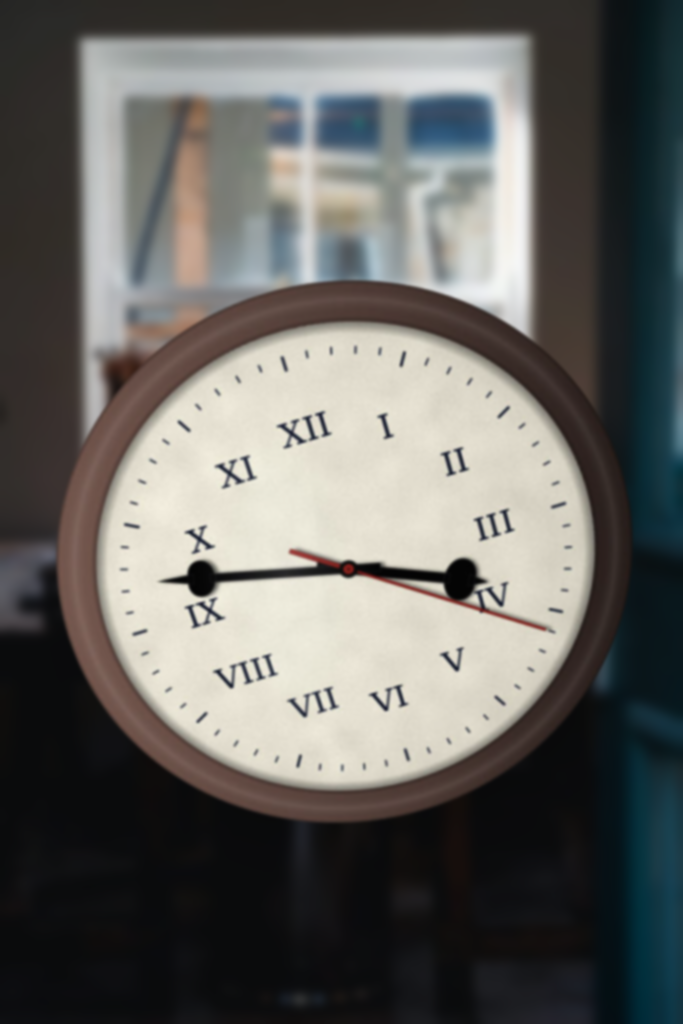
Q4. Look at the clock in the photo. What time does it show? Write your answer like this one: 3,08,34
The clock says 3,47,21
